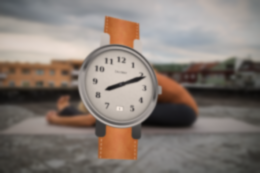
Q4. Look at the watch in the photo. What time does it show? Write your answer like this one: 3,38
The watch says 8,11
